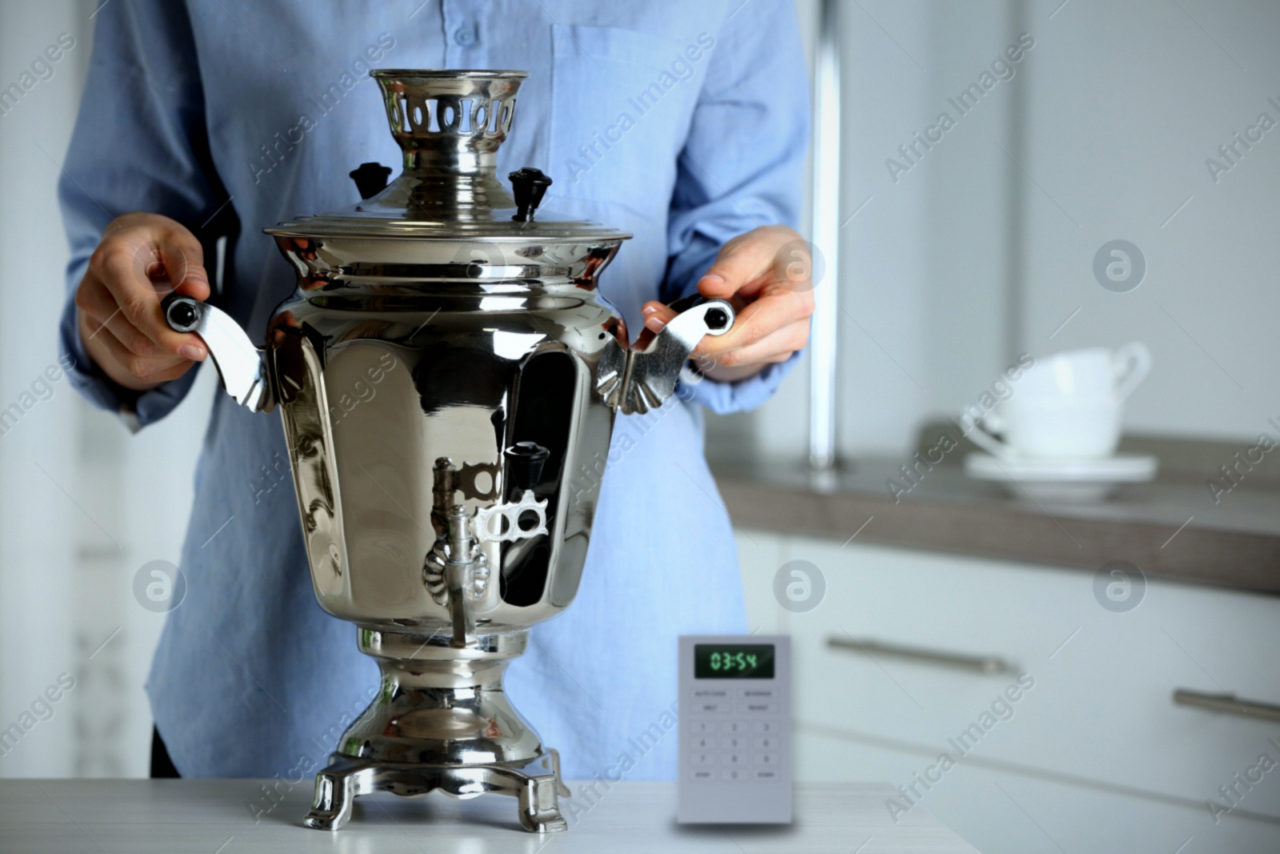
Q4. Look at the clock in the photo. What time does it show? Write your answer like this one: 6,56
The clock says 3,54
